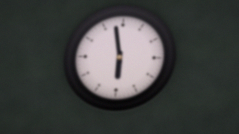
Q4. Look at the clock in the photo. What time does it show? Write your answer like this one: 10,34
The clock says 5,58
